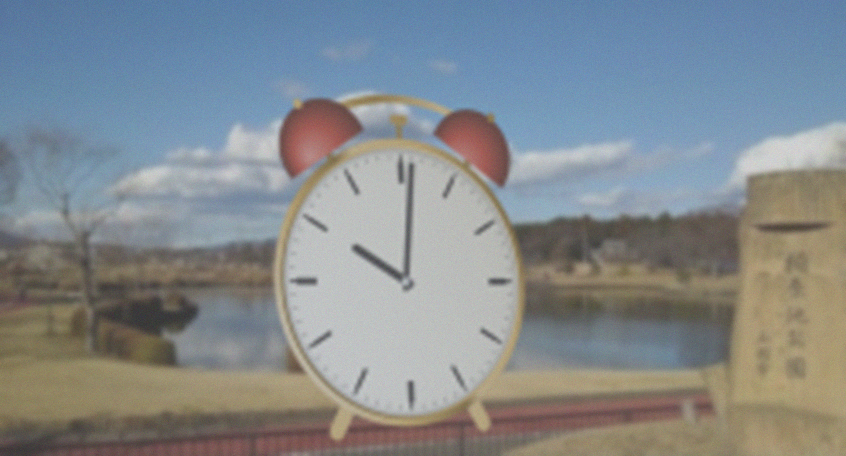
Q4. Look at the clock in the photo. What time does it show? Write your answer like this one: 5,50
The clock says 10,01
